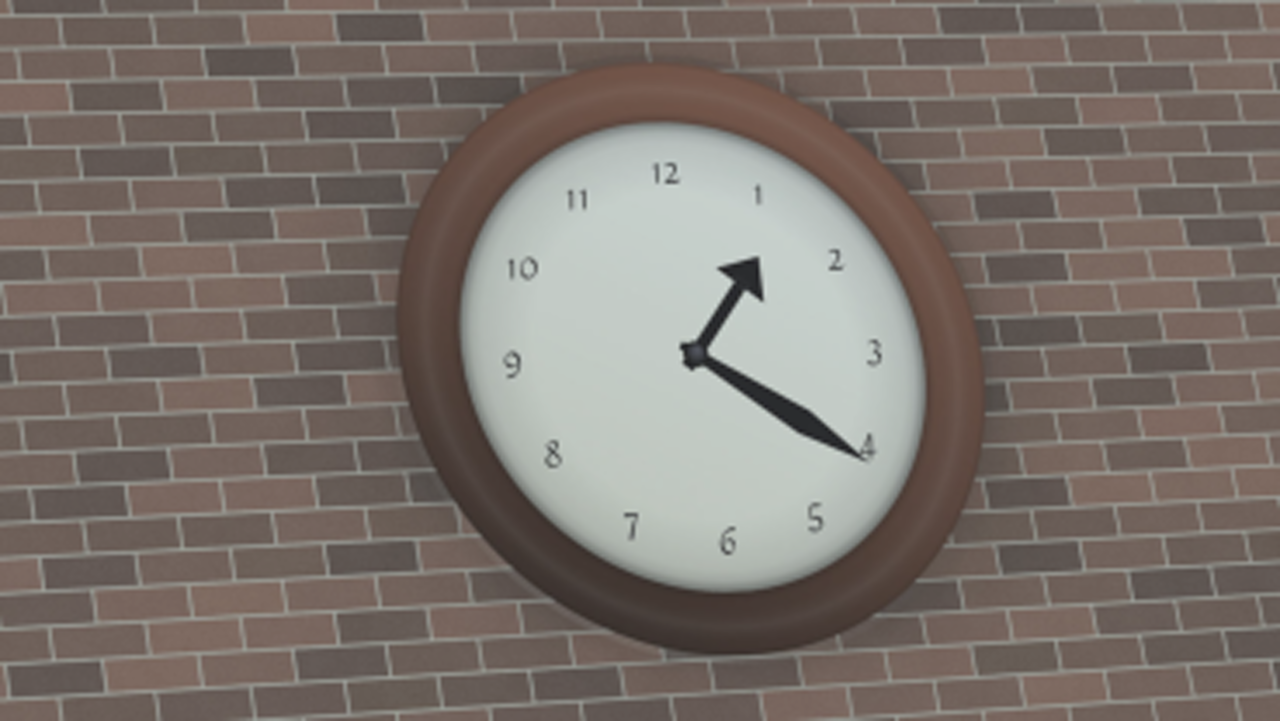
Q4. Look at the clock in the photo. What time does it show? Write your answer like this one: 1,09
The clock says 1,21
